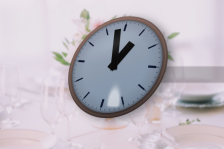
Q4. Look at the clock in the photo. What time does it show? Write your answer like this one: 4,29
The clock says 12,58
